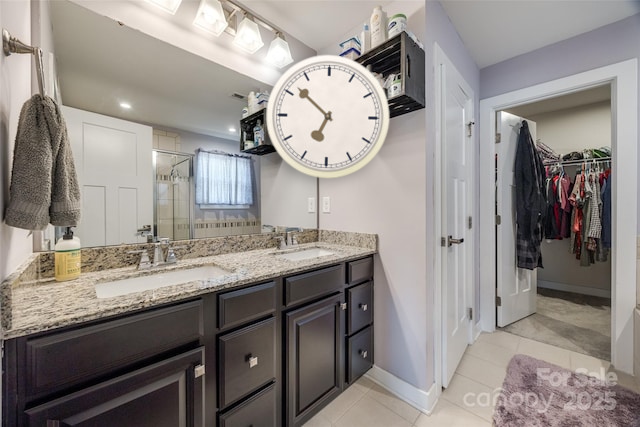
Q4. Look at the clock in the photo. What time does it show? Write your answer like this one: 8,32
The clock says 6,52
